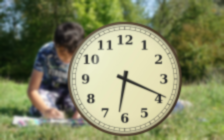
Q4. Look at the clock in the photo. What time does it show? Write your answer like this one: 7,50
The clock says 6,19
